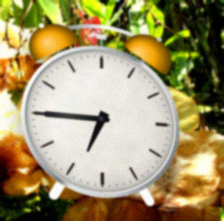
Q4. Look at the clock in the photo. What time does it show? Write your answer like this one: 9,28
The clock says 6,45
